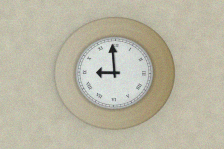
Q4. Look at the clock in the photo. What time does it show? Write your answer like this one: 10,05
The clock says 8,59
